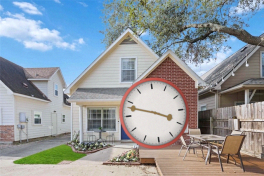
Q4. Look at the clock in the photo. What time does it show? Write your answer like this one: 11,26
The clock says 3,48
